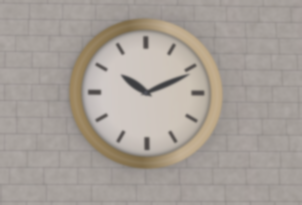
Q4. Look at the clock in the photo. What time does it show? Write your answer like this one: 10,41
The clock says 10,11
